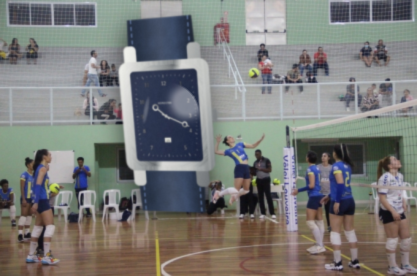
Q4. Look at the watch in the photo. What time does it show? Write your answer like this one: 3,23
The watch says 10,19
